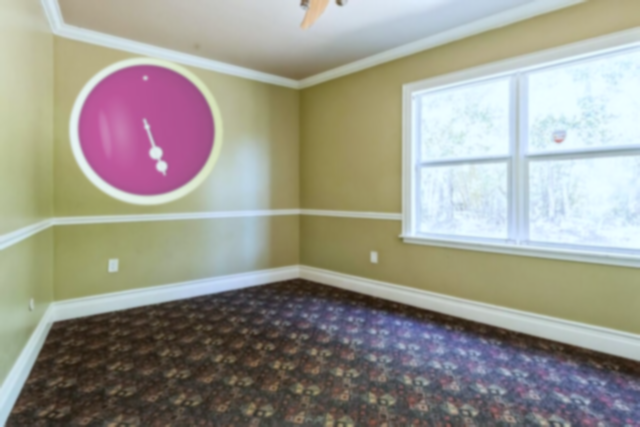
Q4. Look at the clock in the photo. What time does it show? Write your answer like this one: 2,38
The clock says 5,27
